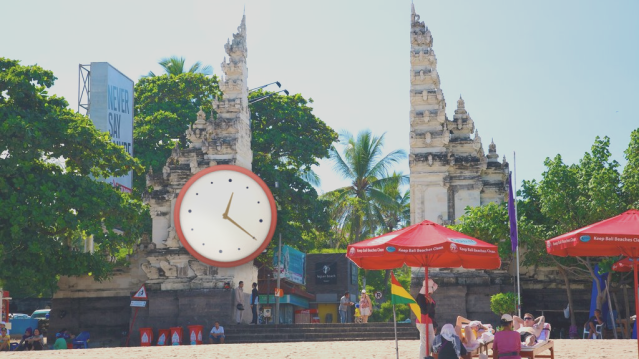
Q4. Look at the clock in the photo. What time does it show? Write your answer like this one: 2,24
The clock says 12,20
